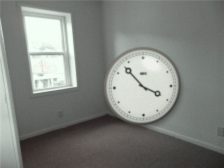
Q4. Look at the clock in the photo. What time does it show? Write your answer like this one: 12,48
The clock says 3,53
